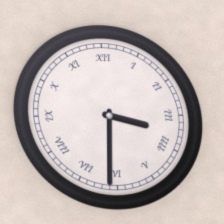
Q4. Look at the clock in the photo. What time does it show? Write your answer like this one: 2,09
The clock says 3,31
